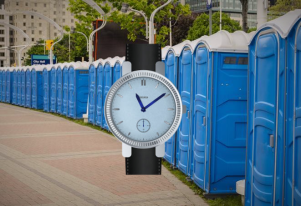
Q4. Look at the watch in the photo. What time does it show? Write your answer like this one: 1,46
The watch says 11,09
